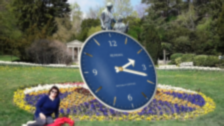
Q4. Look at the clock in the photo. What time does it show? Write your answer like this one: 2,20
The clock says 2,18
